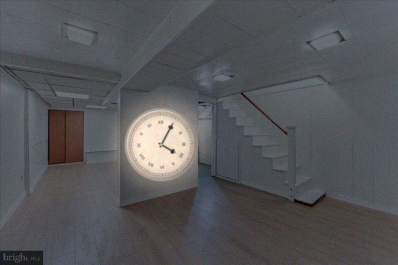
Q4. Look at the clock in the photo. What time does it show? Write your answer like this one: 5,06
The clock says 4,05
